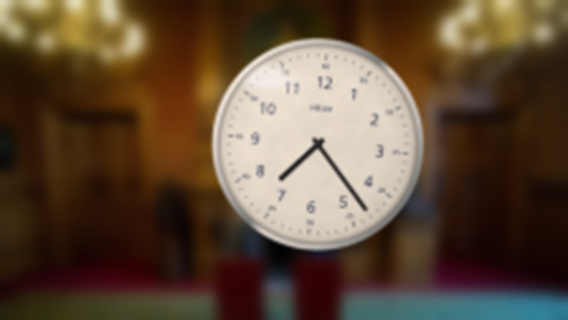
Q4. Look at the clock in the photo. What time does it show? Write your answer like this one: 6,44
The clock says 7,23
